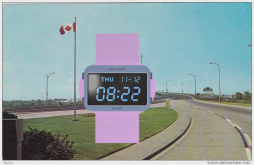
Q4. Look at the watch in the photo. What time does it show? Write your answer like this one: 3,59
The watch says 8,22
